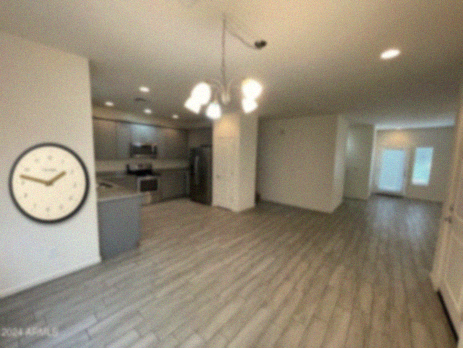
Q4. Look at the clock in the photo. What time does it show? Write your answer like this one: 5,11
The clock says 1,47
